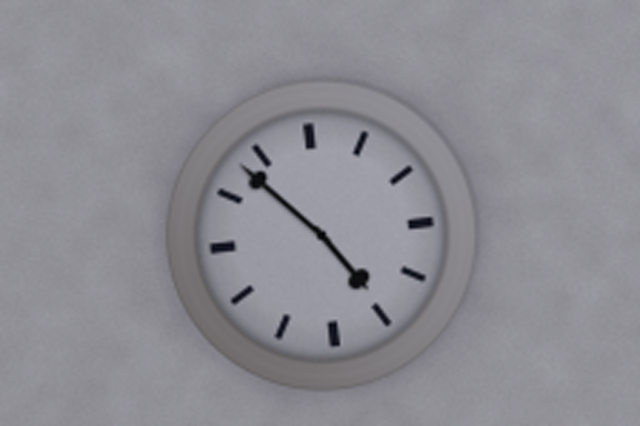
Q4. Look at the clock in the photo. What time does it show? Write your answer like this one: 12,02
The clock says 4,53
